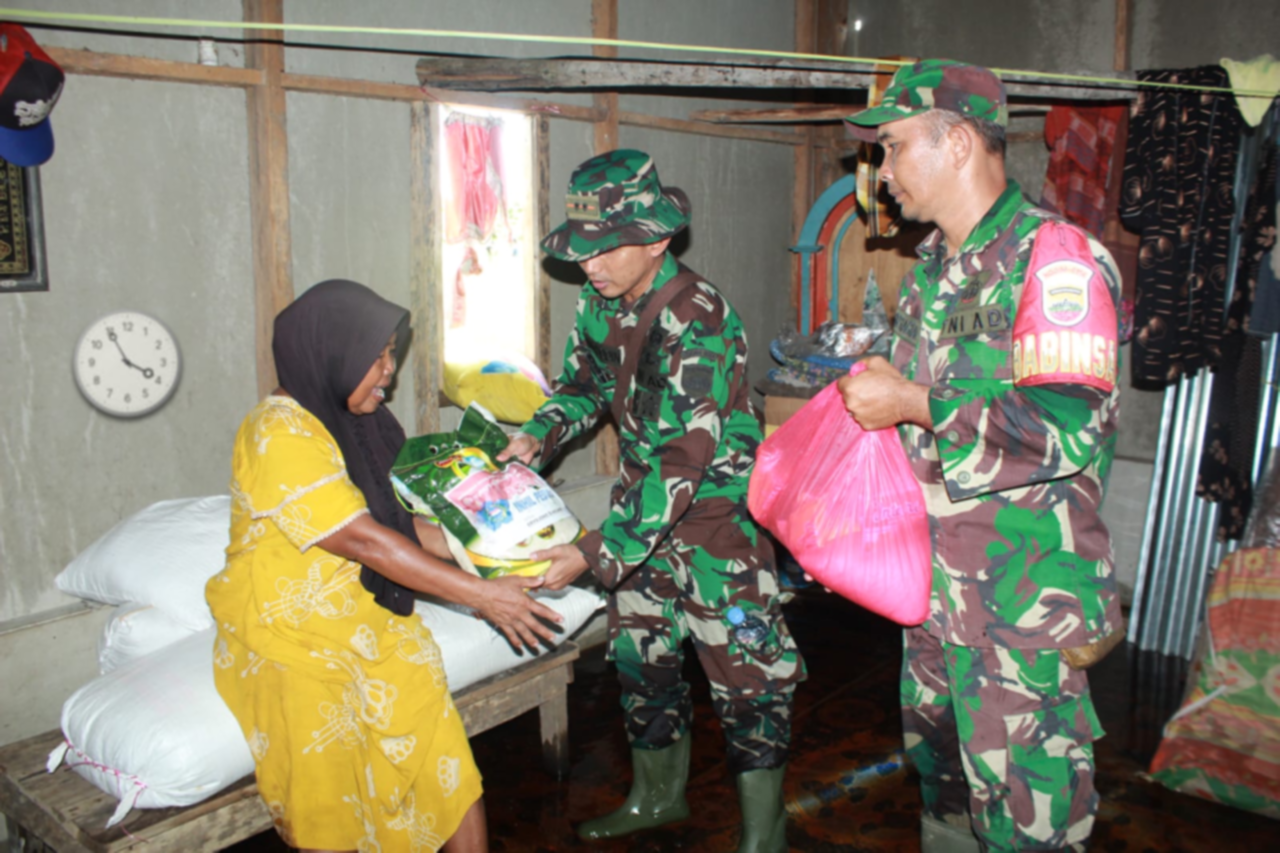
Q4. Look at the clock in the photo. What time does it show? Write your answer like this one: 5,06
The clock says 3,55
